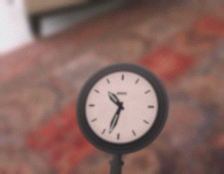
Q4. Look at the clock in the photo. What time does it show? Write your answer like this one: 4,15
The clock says 10,33
